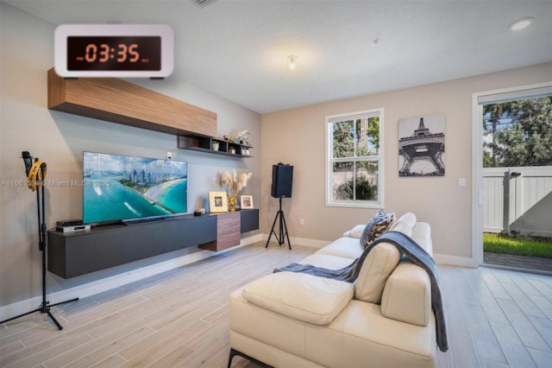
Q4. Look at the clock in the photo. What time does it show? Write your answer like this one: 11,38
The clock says 3,35
